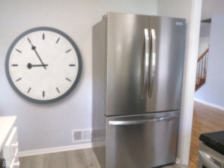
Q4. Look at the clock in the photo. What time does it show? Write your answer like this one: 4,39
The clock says 8,55
